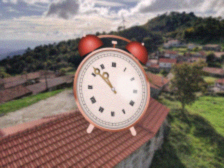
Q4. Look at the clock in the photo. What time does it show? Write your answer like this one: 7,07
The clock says 10,52
